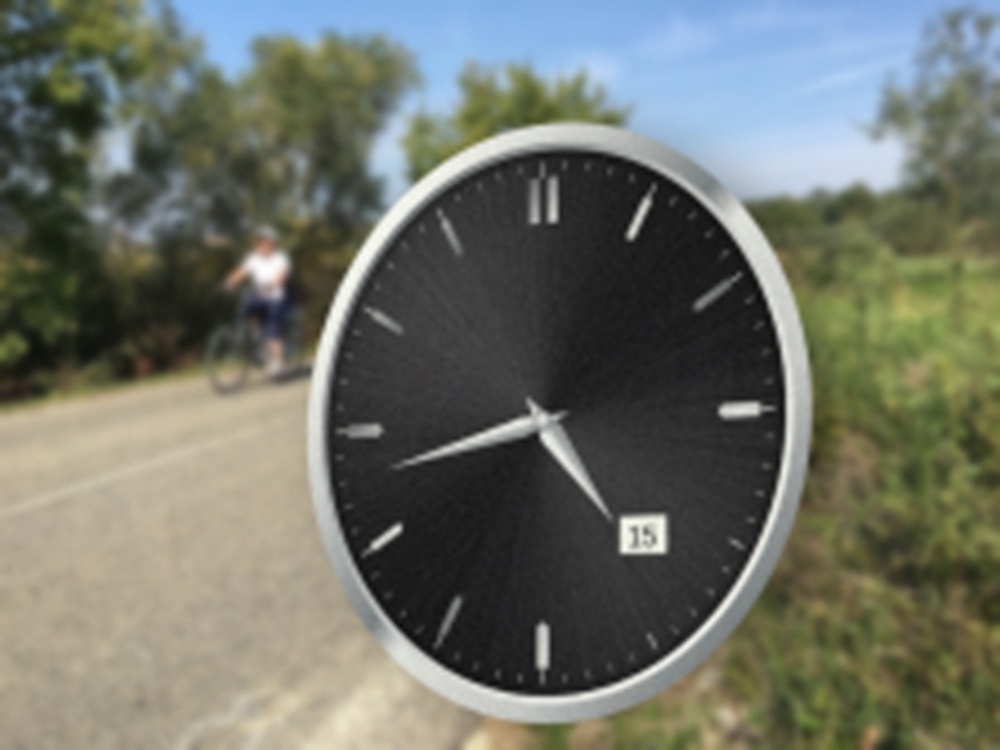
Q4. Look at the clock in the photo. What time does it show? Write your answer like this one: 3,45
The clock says 4,43
